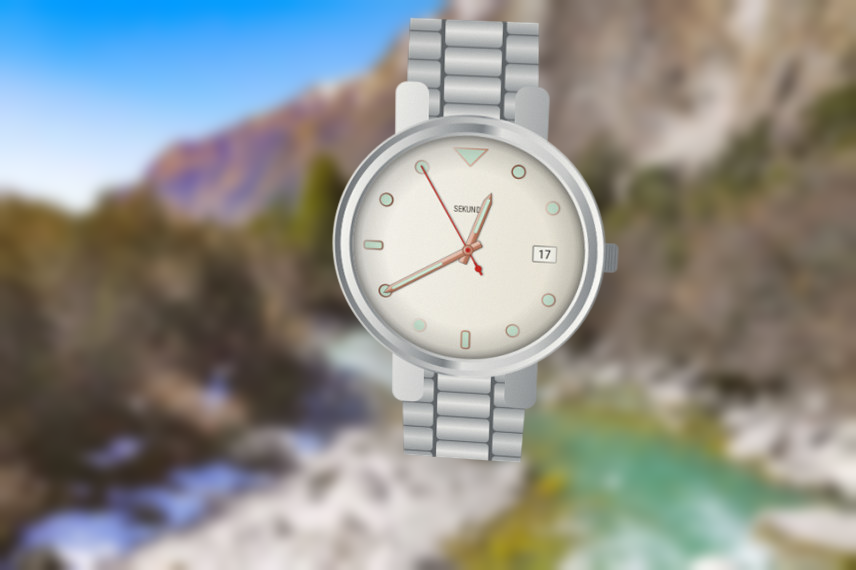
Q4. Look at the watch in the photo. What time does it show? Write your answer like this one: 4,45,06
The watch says 12,39,55
